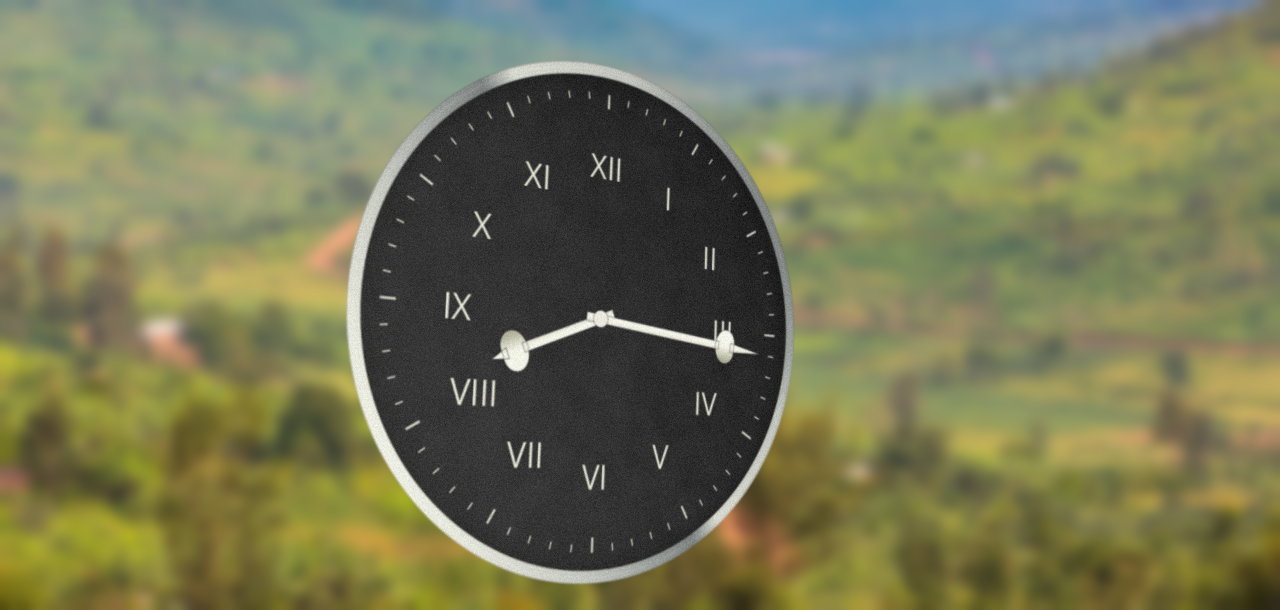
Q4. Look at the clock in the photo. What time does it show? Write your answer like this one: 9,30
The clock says 8,16
